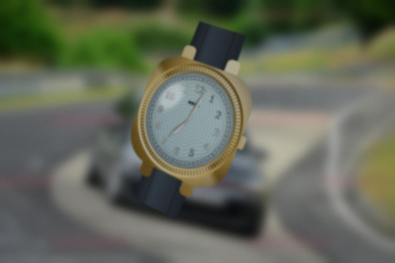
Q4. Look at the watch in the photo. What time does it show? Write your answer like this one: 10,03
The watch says 7,02
